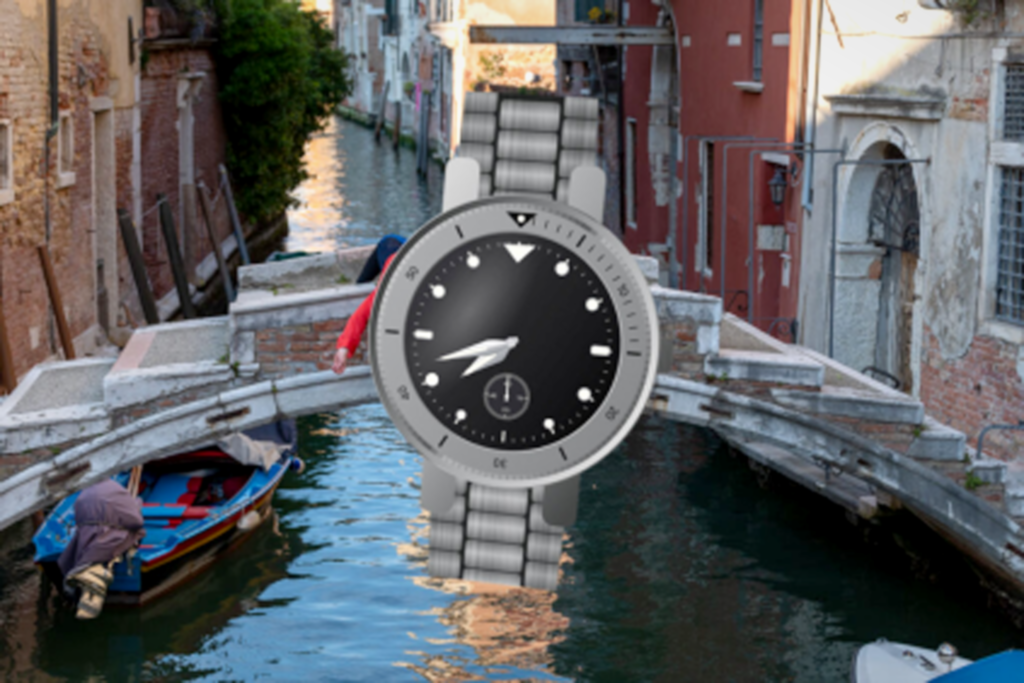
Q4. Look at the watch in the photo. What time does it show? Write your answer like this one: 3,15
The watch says 7,42
